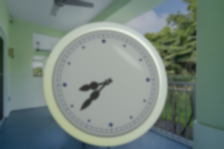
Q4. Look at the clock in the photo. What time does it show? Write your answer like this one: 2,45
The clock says 8,38
